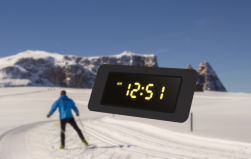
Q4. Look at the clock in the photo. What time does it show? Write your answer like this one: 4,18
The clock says 12,51
